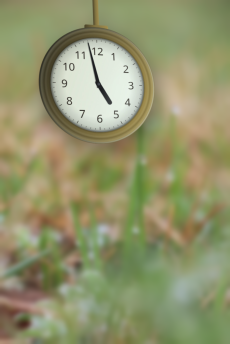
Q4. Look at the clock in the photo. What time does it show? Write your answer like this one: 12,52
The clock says 4,58
